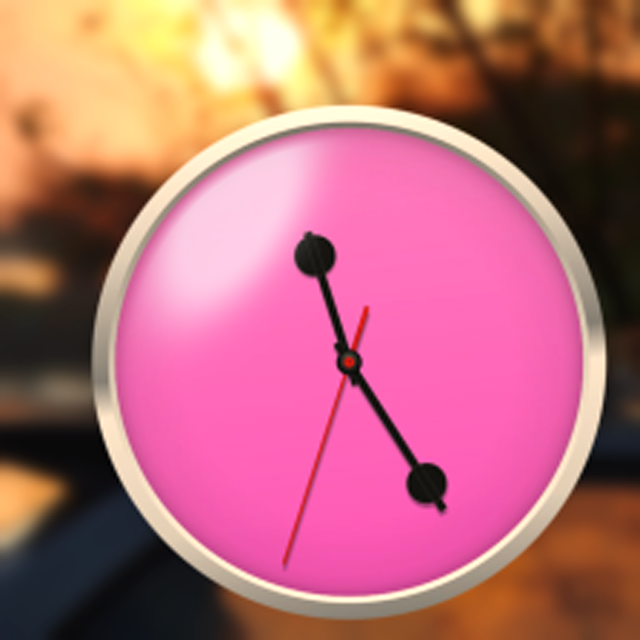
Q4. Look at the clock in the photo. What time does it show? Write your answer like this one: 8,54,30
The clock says 11,24,33
